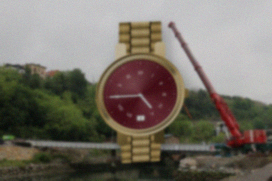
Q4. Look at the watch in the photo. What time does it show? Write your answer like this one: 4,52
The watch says 4,45
